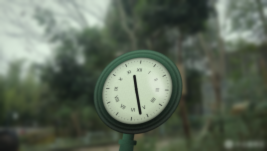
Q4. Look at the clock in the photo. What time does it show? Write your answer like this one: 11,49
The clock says 11,27
